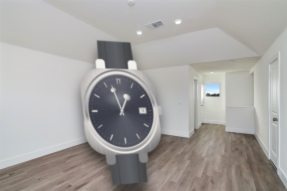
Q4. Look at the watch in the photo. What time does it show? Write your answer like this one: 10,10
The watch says 12,57
